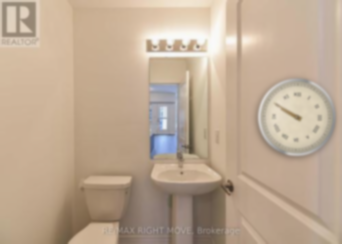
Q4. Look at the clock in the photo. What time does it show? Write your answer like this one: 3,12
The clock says 9,50
